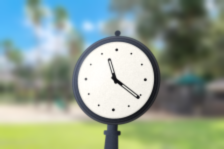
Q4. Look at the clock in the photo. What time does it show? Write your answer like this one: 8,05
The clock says 11,21
